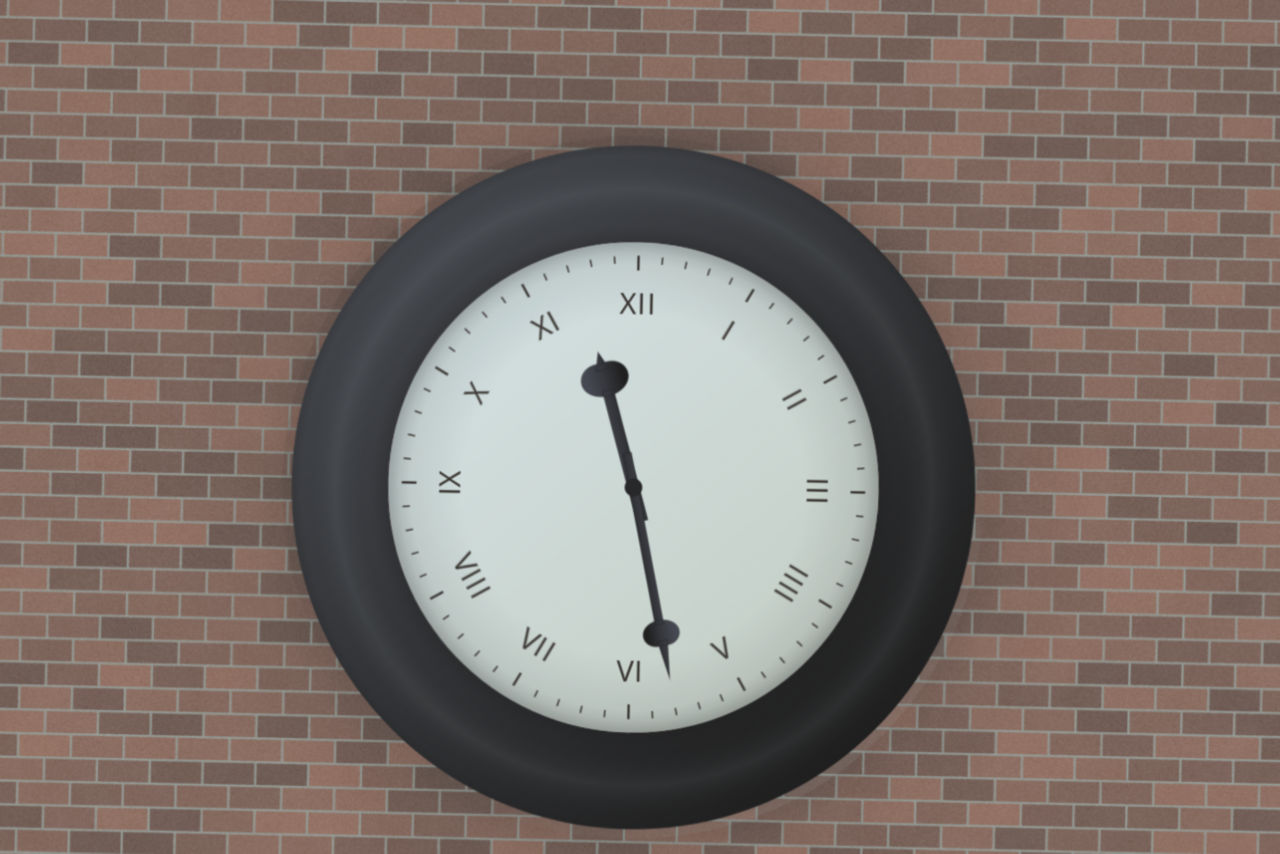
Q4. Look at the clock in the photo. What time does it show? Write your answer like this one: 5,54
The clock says 11,28
